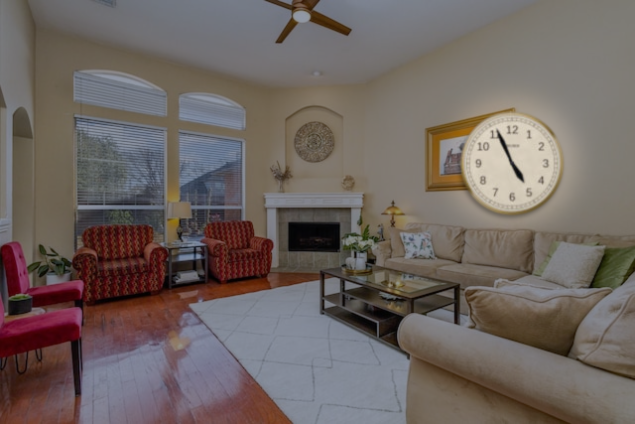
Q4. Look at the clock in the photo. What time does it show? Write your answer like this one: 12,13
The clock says 4,56
